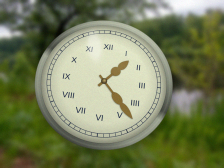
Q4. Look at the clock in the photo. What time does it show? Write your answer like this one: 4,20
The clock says 1,23
